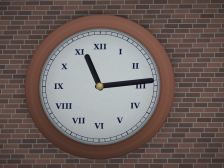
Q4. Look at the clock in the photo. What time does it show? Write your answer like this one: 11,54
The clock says 11,14
